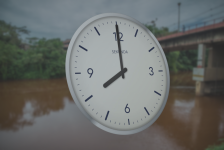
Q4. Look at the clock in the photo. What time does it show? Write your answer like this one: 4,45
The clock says 8,00
